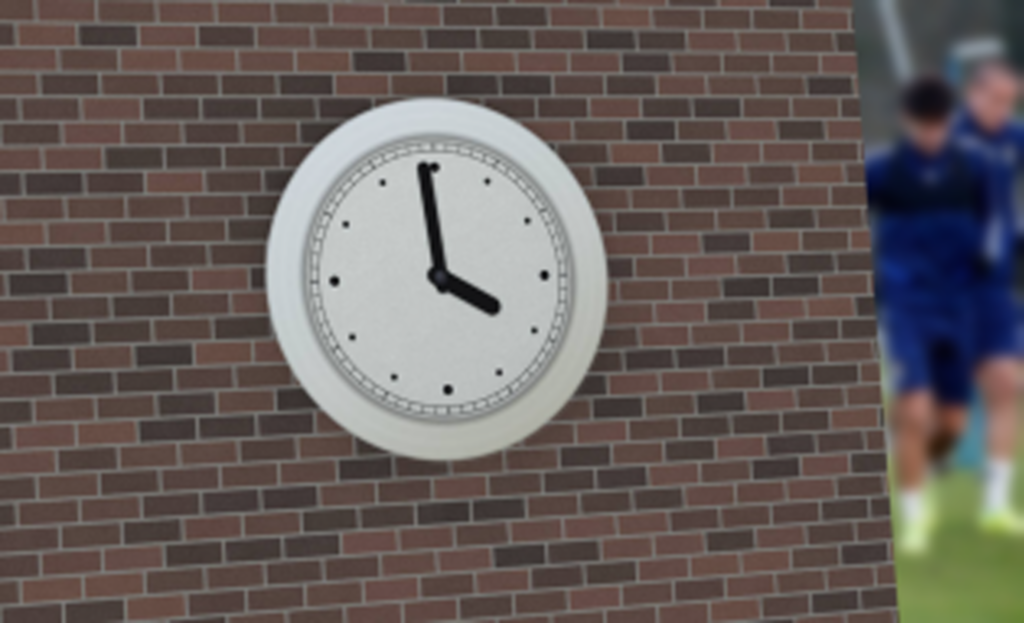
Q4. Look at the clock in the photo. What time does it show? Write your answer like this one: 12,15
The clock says 3,59
